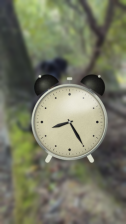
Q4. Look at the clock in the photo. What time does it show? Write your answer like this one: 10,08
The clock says 8,25
